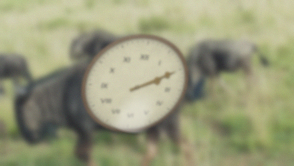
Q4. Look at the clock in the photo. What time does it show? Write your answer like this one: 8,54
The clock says 2,10
